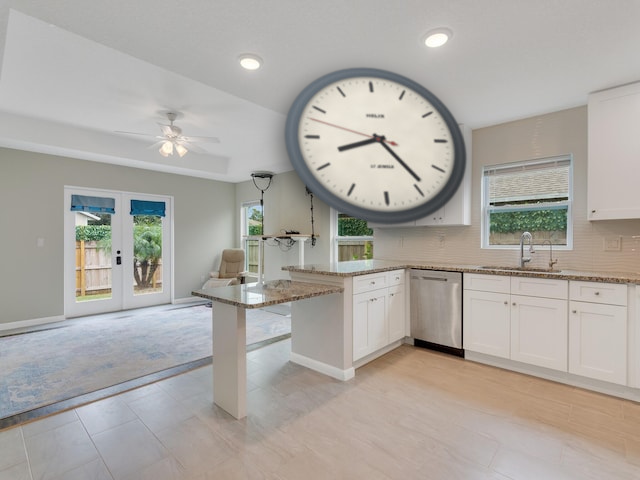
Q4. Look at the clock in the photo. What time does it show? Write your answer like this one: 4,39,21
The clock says 8,23,48
